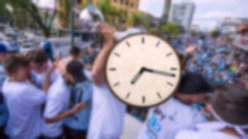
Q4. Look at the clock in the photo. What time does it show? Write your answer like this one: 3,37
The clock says 7,17
